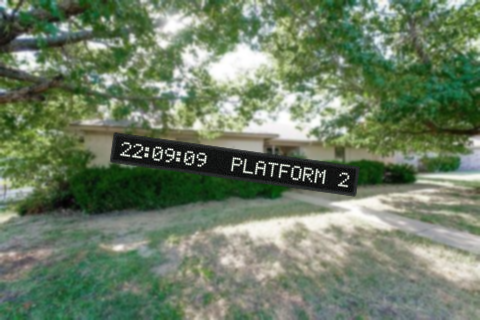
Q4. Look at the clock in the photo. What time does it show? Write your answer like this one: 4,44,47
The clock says 22,09,09
